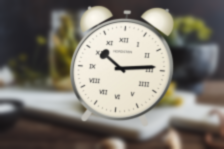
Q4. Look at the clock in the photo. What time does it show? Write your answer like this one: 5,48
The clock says 10,14
